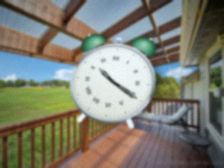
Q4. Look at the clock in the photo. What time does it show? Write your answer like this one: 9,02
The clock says 10,20
